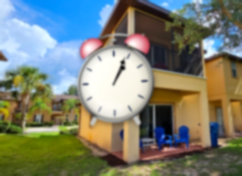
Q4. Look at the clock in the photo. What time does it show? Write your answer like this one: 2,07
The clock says 1,04
